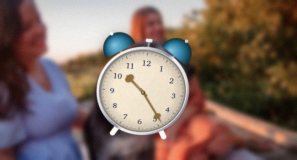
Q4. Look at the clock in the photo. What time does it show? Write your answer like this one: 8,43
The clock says 10,24
